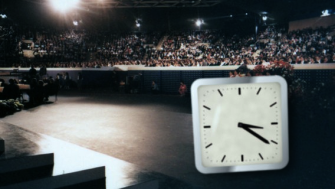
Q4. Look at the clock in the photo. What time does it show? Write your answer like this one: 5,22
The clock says 3,21
